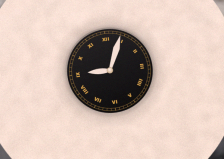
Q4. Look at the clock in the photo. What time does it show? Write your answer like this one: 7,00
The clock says 9,04
